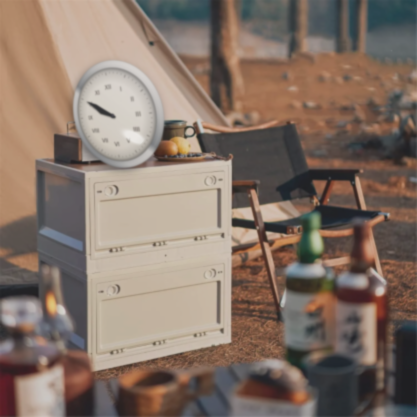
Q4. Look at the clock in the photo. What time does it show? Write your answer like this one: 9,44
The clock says 9,50
